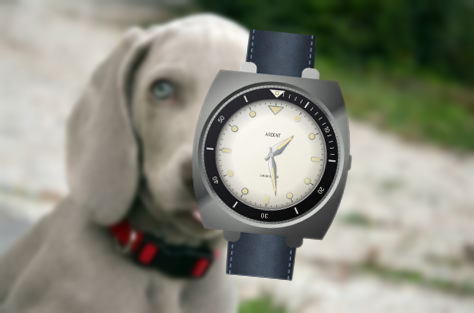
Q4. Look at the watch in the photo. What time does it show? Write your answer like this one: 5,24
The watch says 1,28
